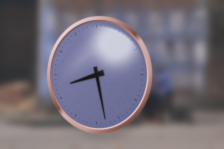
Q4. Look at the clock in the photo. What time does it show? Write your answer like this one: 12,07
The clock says 8,28
